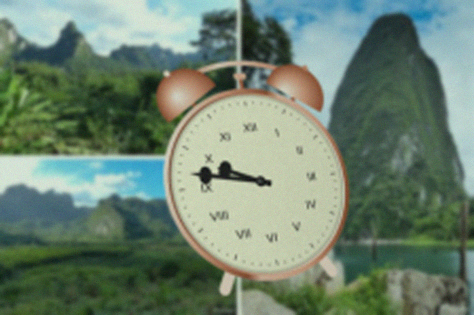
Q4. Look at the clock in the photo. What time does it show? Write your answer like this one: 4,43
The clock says 9,47
